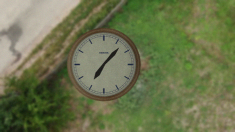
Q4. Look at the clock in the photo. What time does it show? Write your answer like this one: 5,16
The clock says 7,07
